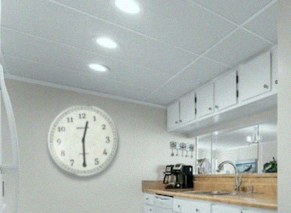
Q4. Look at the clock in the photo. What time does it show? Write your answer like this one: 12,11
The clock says 12,30
